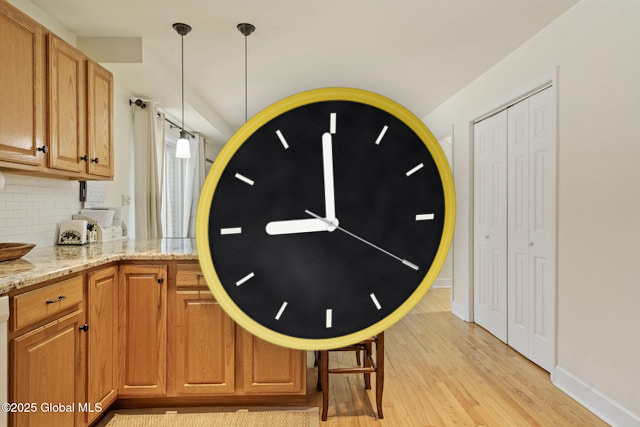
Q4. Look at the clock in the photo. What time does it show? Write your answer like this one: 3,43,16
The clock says 8,59,20
